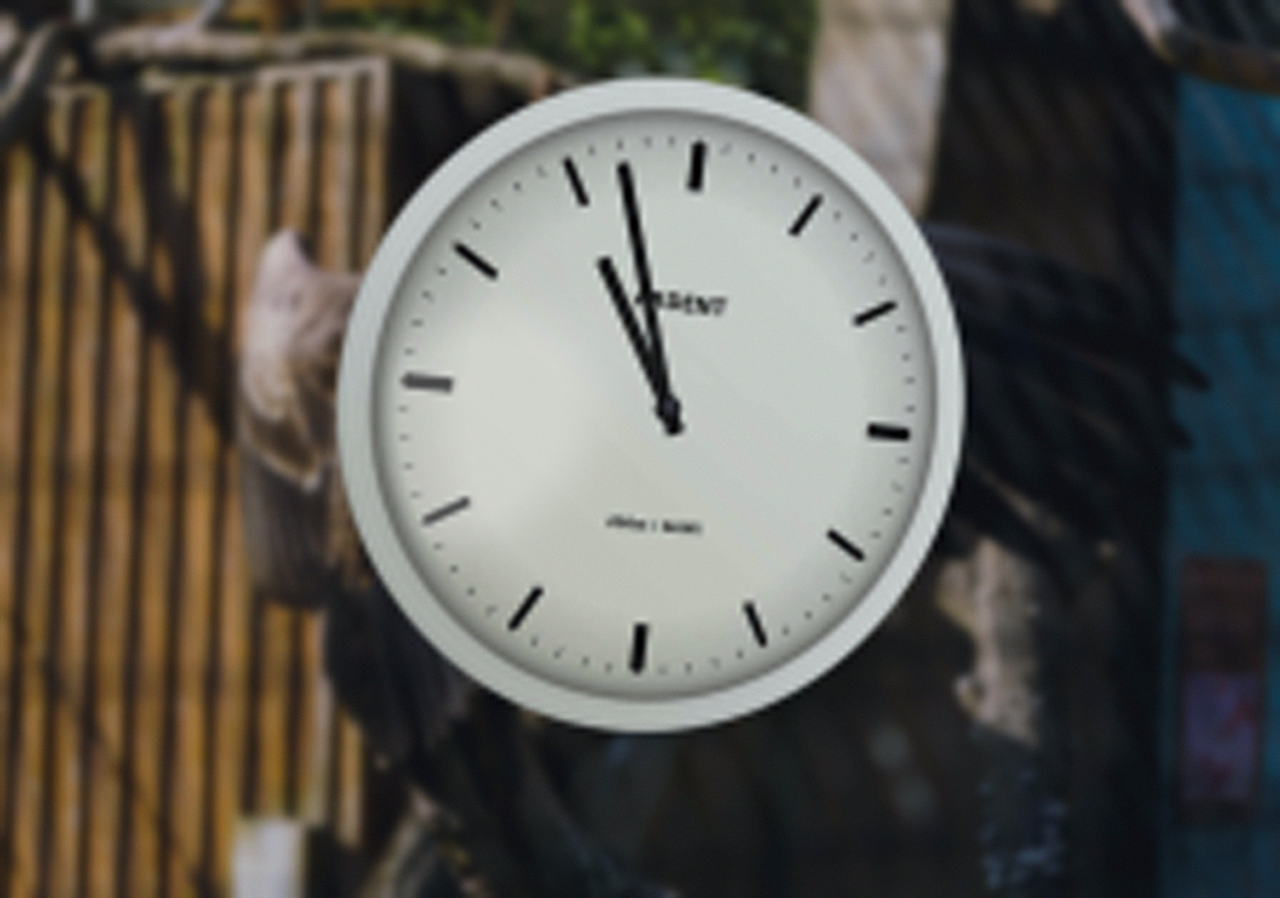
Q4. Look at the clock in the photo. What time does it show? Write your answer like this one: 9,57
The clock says 10,57
